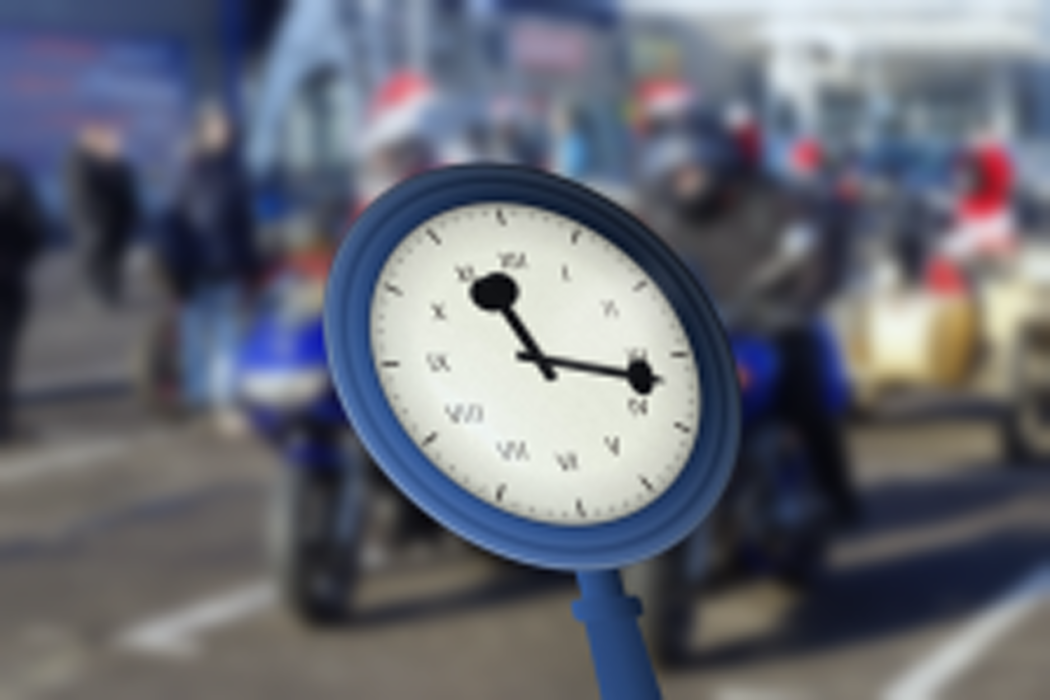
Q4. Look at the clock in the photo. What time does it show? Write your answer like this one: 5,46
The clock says 11,17
